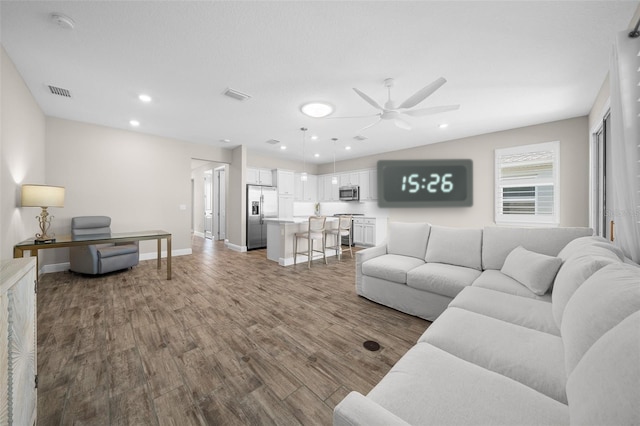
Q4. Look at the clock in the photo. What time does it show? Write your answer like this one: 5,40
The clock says 15,26
